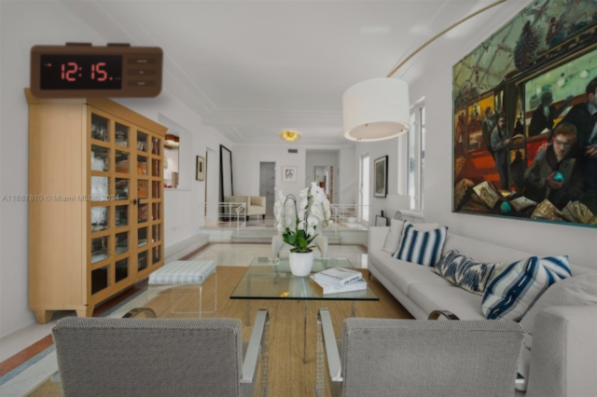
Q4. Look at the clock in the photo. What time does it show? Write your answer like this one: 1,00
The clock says 12,15
